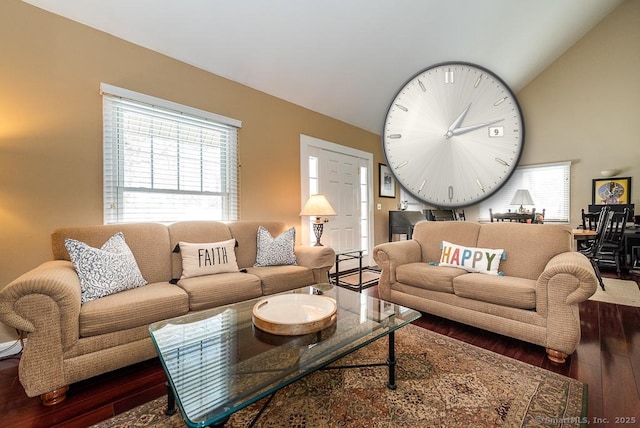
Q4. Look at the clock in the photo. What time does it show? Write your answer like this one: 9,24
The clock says 1,13
